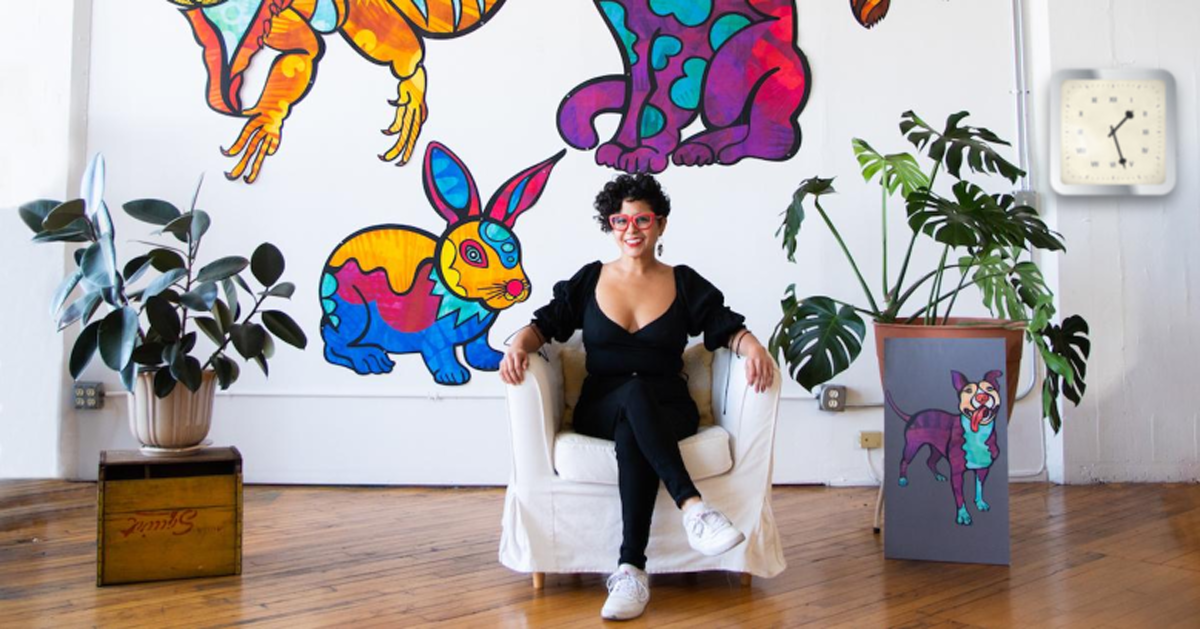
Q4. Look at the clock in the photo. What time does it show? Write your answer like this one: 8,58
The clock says 1,27
